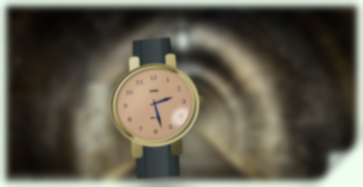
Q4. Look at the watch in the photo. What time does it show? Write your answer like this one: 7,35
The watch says 2,28
